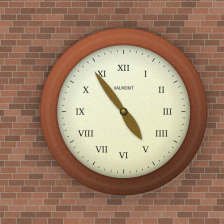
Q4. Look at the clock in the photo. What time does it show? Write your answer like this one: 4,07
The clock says 4,54
